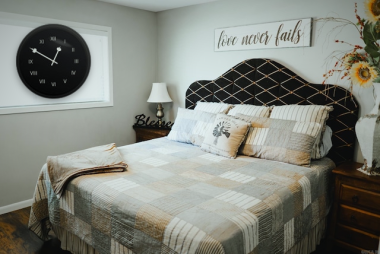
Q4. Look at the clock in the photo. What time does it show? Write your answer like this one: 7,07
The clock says 12,50
